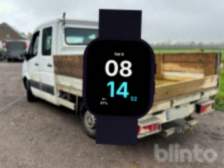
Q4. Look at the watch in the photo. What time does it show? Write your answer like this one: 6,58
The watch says 8,14
